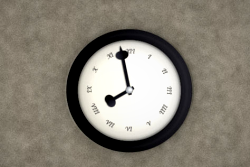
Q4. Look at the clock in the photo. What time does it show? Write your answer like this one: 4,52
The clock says 7,58
